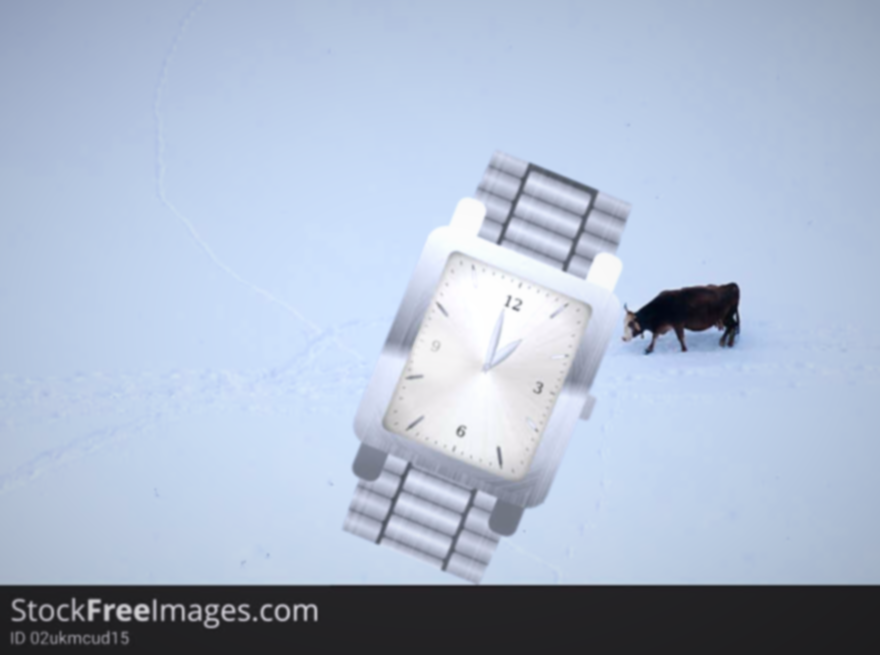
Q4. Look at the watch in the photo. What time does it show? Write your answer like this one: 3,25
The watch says 12,59
